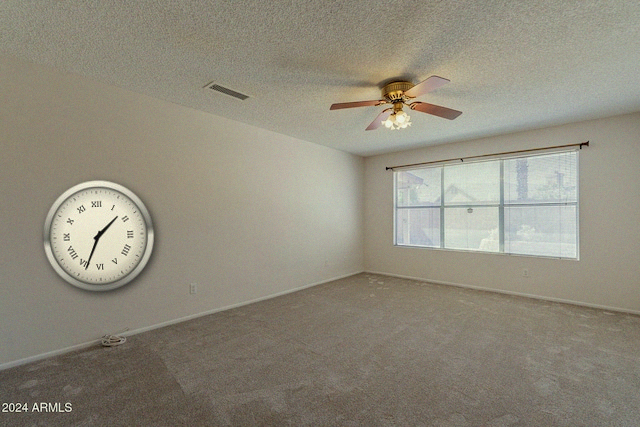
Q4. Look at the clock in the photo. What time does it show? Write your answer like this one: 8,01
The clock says 1,34
